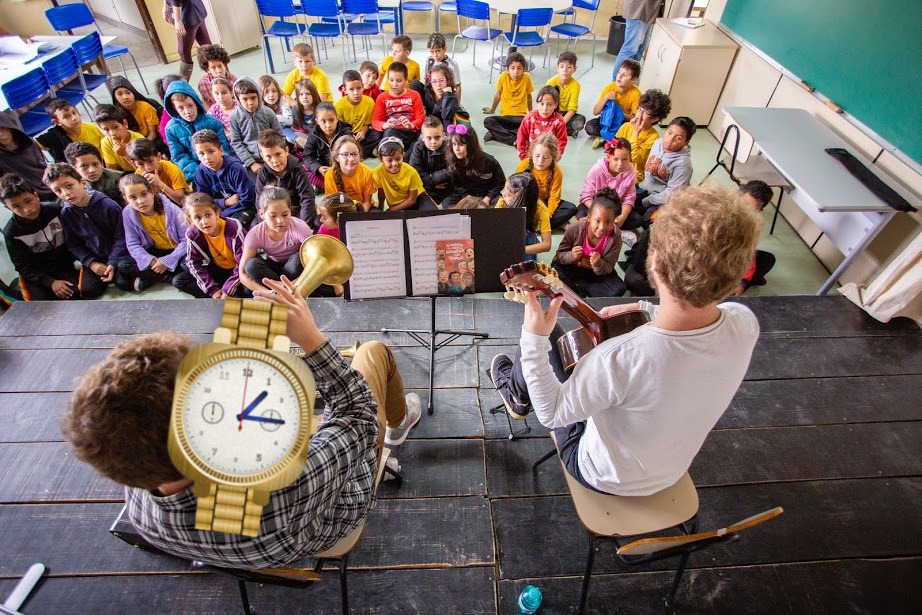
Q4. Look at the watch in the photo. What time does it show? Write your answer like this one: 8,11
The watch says 1,15
